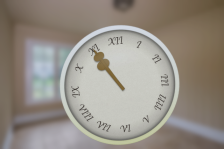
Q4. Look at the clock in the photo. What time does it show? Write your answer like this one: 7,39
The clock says 10,55
